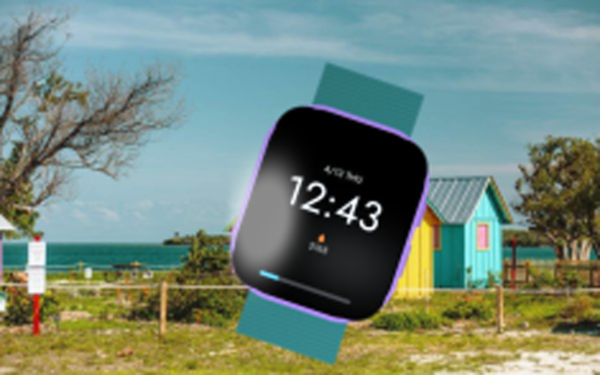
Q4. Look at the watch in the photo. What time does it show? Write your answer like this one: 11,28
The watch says 12,43
